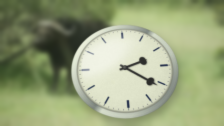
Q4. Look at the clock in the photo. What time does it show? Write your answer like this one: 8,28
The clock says 2,21
